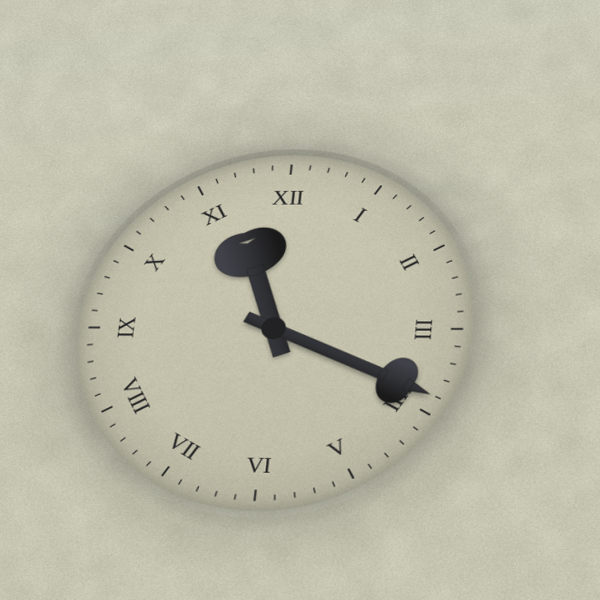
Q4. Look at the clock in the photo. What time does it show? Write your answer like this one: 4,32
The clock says 11,19
